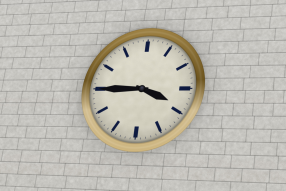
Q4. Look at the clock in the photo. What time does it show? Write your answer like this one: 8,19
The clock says 3,45
